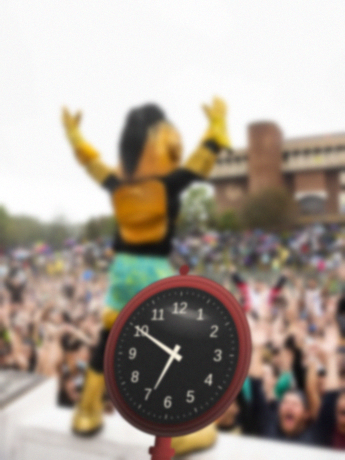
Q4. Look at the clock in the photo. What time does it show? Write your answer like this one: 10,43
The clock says 6,50
